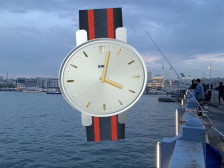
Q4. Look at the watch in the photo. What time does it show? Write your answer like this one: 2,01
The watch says 4,02
